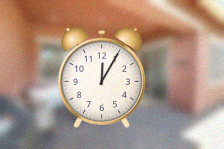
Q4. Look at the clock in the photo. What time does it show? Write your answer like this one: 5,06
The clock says 12,05
